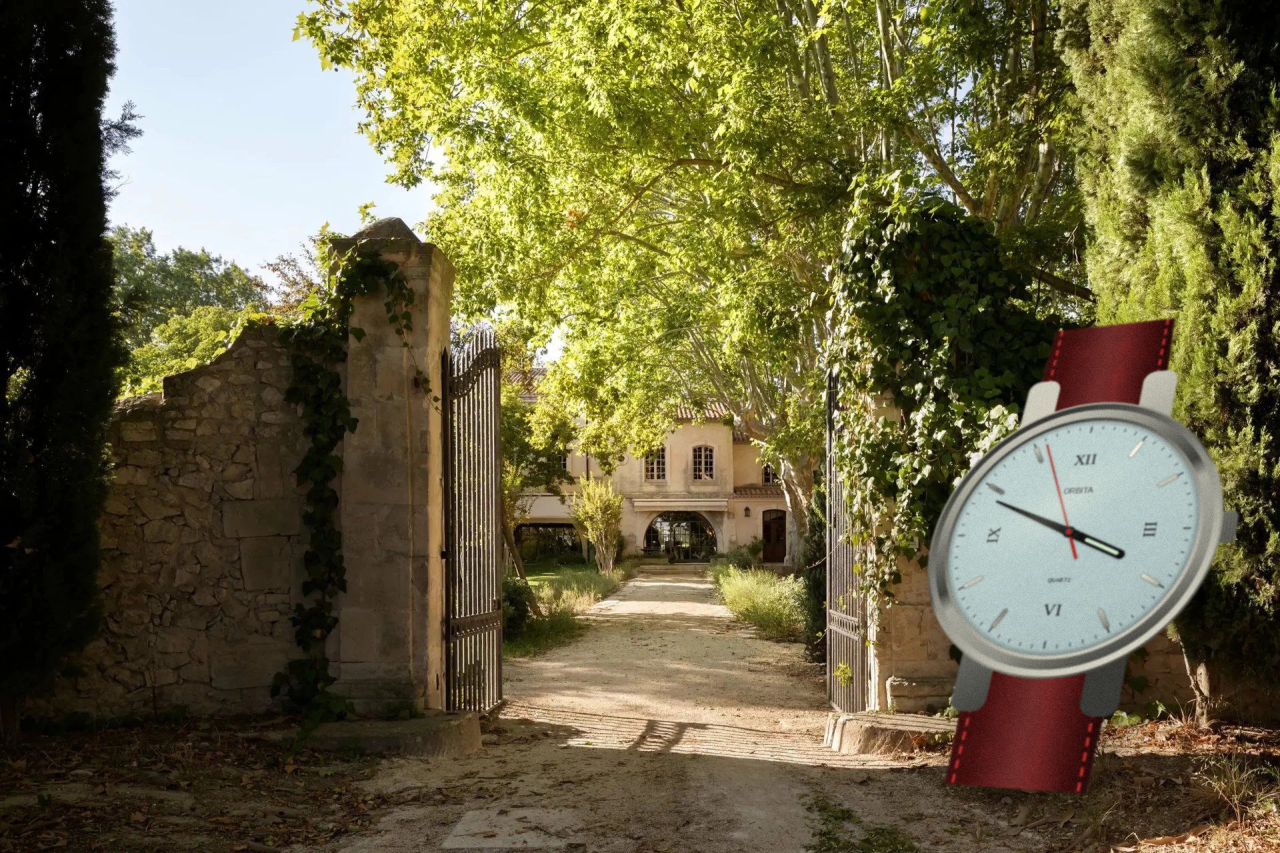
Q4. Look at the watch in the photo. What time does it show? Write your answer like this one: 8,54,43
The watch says 3,48,56
